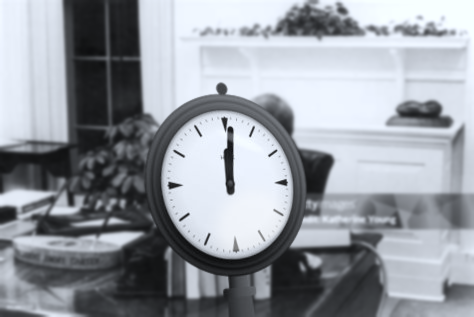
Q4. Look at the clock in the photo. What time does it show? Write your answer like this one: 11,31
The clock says 12,01
